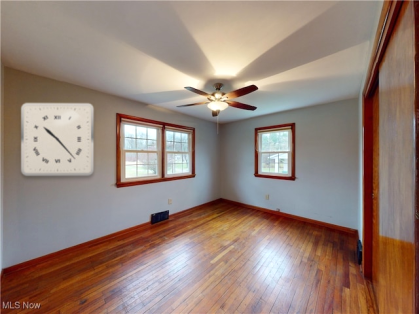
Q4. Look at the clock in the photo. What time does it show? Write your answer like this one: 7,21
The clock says 10,23
